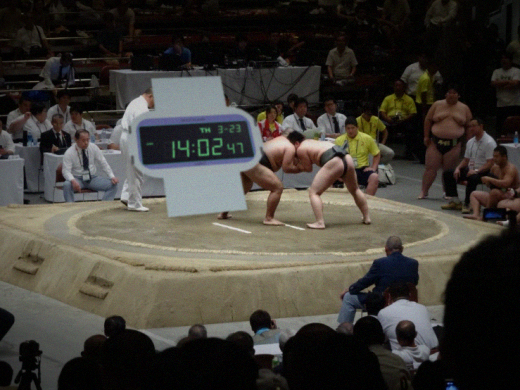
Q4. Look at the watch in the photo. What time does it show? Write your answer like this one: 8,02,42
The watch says 14,02,47
